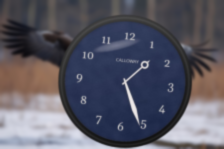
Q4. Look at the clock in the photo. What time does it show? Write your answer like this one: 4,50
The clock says 1,26
